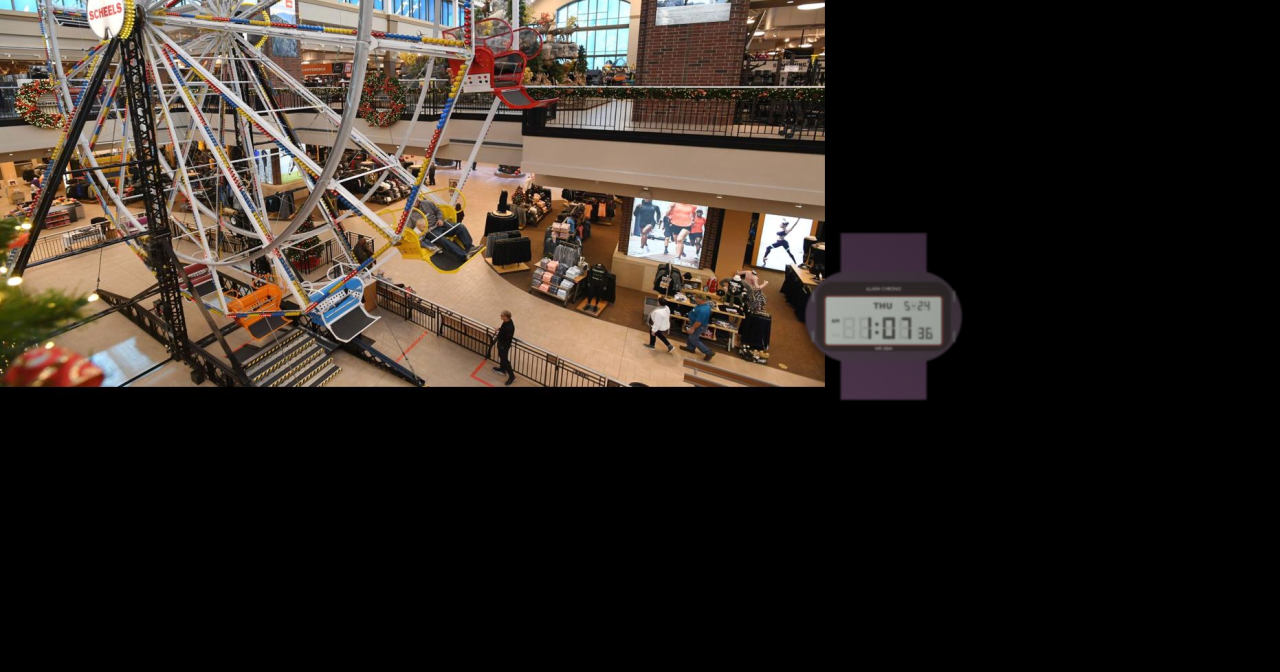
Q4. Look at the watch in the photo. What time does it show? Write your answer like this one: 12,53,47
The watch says 1,07,36
